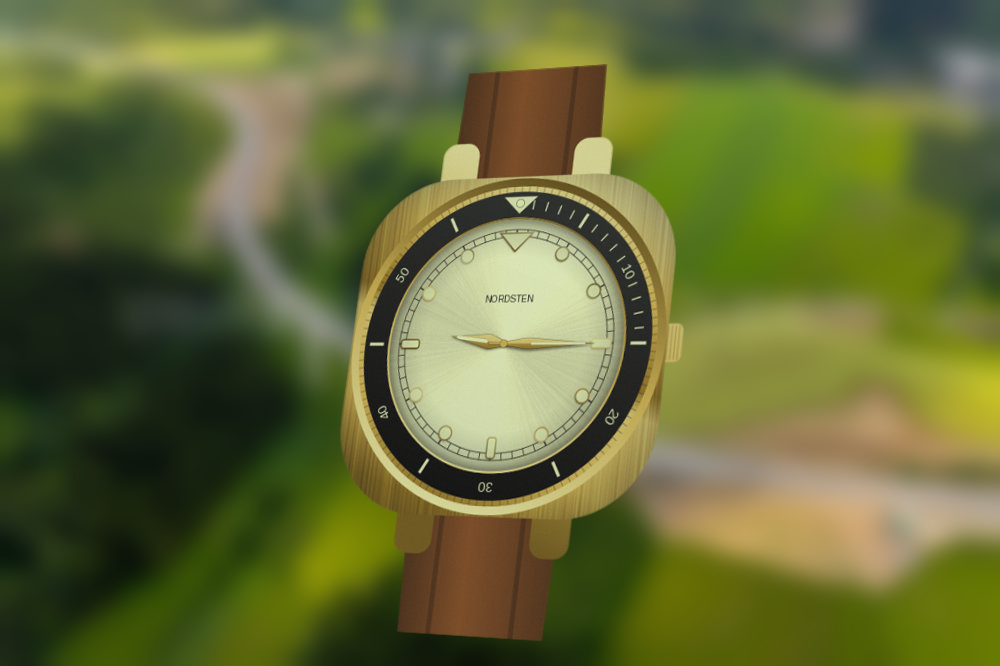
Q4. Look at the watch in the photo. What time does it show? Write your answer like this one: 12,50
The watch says 9,15
